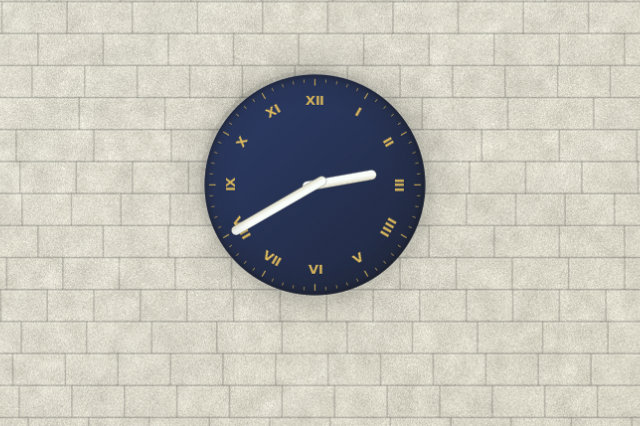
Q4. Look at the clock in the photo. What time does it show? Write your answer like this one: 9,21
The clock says 2,40
